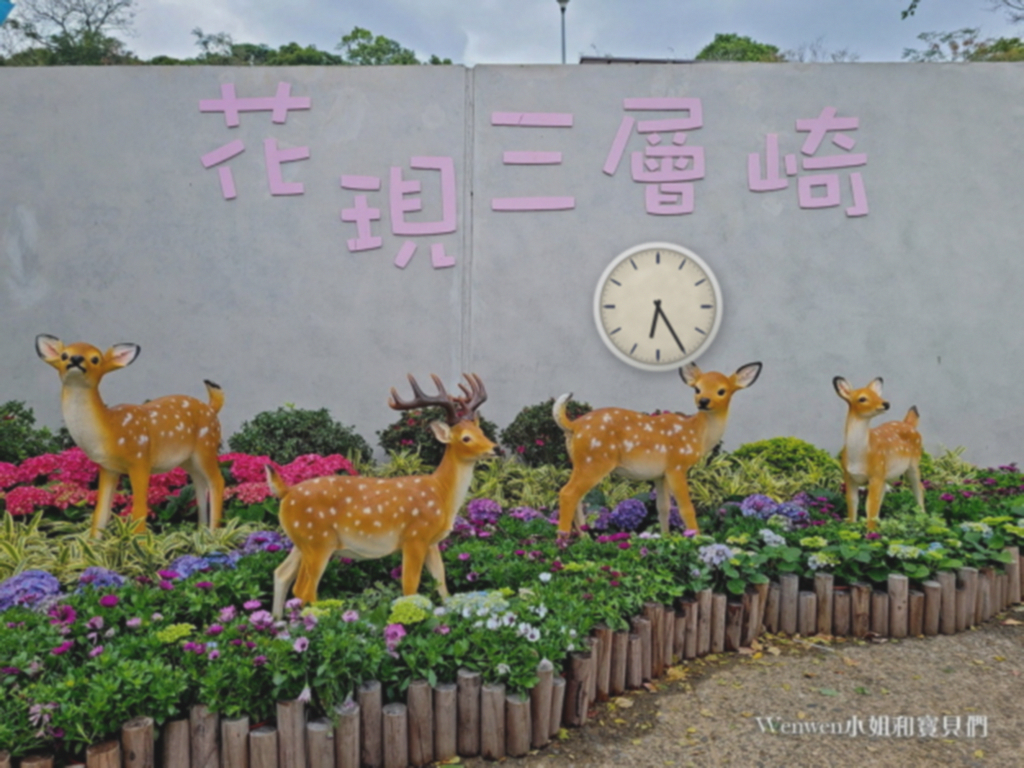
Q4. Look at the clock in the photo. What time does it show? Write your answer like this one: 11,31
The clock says 6,25
